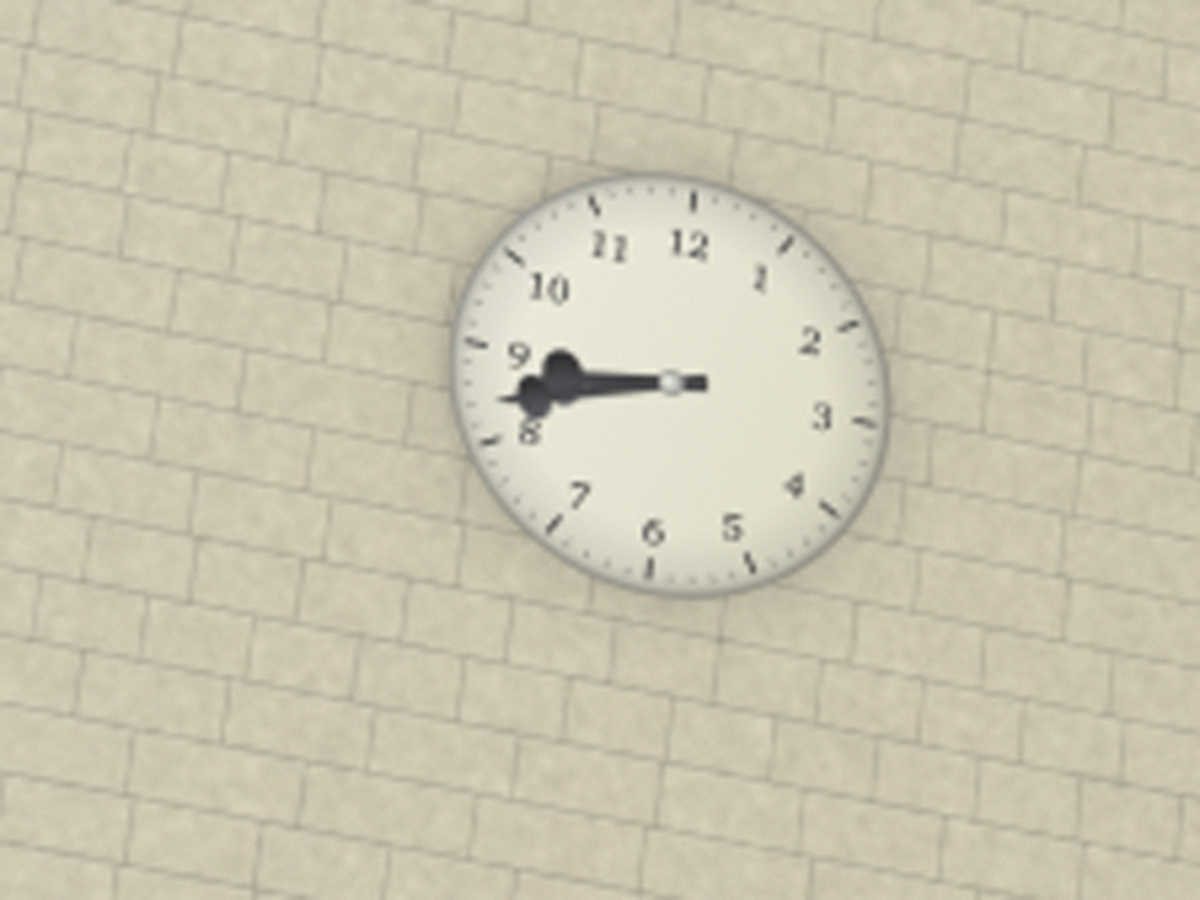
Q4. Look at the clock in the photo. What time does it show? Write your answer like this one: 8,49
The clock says 8,42
